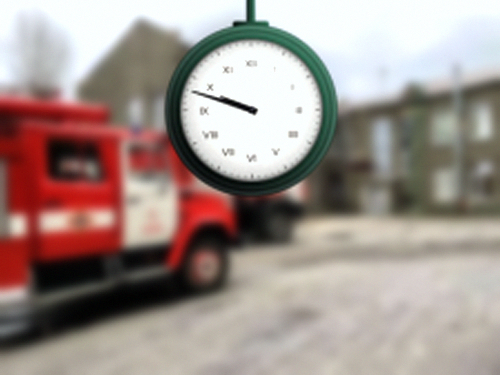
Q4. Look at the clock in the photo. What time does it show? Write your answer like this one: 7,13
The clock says 9,48
